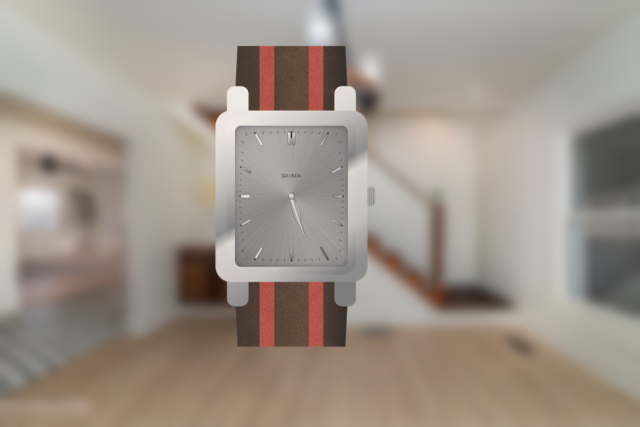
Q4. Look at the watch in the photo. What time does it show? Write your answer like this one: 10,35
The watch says 5,27
